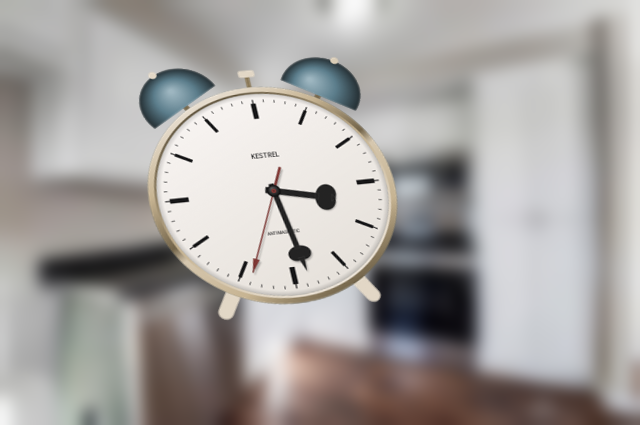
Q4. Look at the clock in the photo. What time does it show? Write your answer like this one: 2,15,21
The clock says 3,28,34
